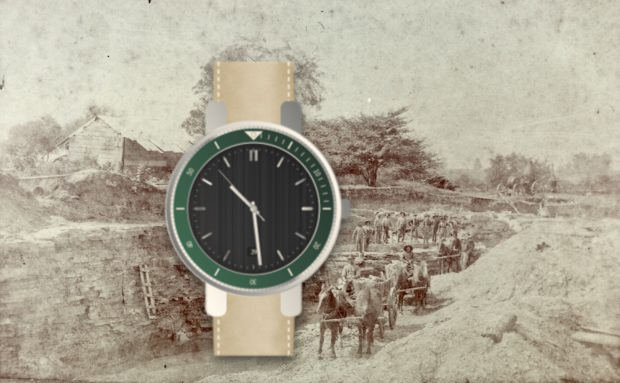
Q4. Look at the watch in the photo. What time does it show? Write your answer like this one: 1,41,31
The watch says 10,28,53
